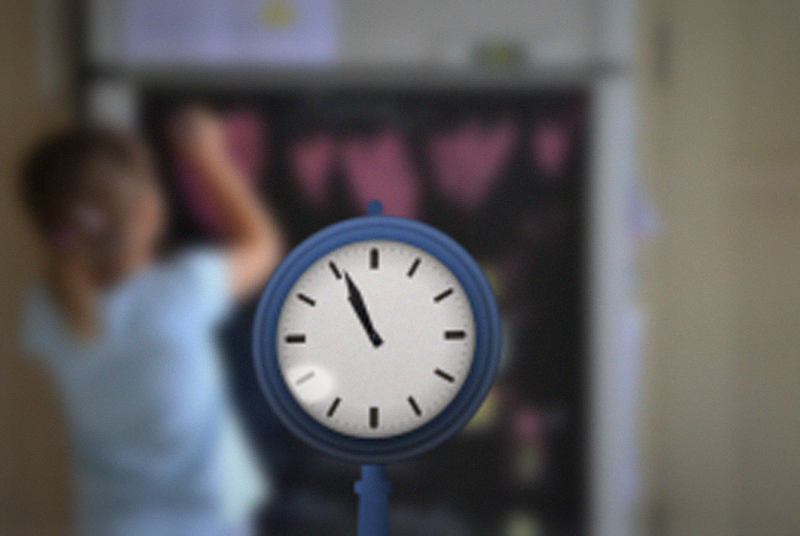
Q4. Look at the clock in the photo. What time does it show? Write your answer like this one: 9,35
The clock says 10,56
